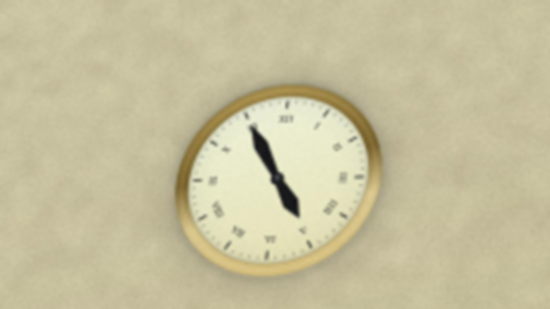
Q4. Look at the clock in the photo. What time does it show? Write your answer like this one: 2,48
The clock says 4,55
